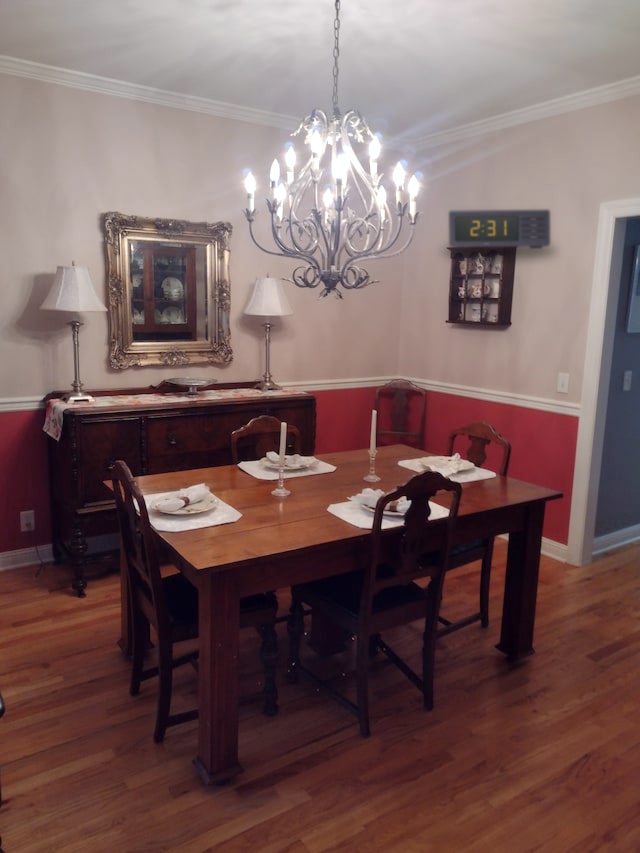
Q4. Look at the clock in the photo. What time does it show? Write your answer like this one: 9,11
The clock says 2,31
